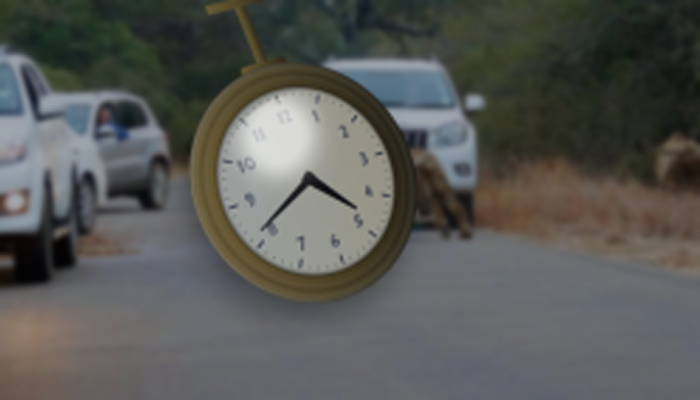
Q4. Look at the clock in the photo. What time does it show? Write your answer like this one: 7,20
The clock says 4,41
